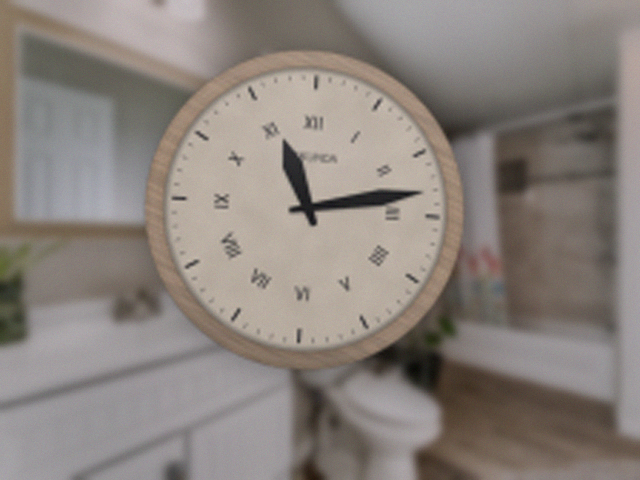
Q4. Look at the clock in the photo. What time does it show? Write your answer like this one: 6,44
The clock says 11,13
